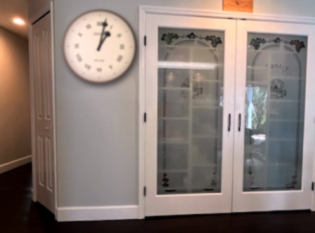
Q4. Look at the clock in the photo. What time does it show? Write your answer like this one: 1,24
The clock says 1,02
